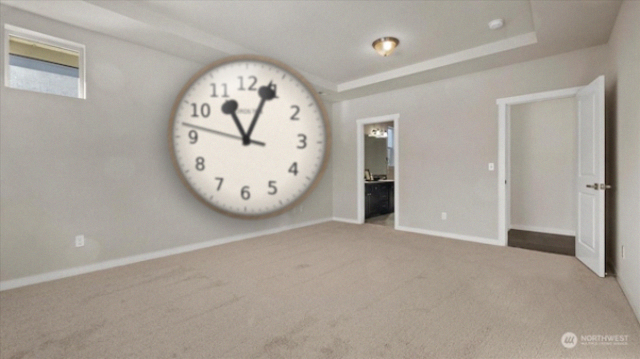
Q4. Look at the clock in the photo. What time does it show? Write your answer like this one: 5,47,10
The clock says 11,03,47
